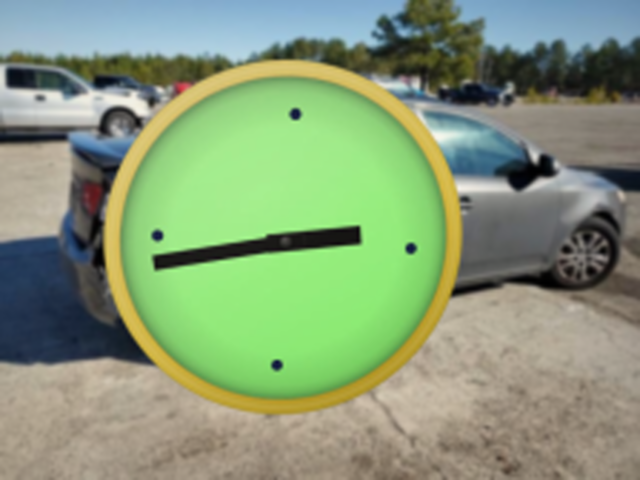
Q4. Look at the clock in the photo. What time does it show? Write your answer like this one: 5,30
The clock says 2,43
